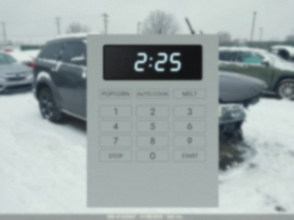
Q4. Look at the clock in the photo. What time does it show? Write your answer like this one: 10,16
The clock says 2,25
